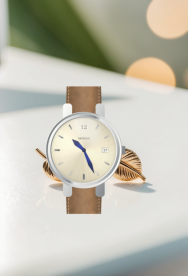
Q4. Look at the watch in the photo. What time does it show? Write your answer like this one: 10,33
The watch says 10,26
